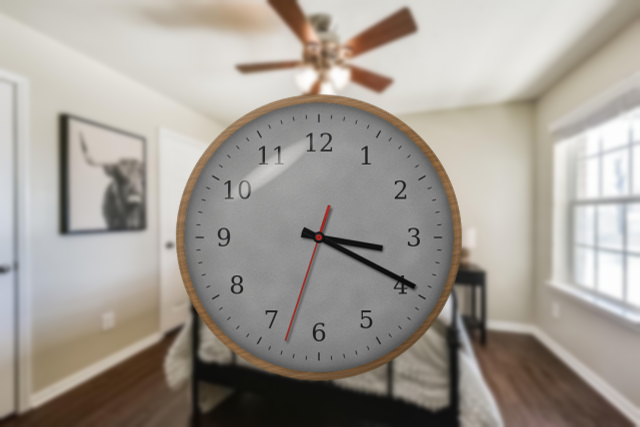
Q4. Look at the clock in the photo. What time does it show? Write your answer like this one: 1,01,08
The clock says 3,19,33
